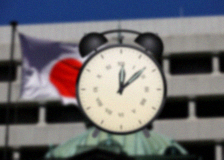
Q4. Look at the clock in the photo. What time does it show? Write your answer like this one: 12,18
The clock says 12,08
